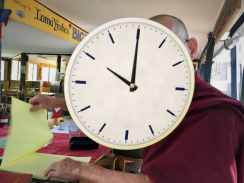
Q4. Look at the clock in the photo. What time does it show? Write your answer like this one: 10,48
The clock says 10,00
